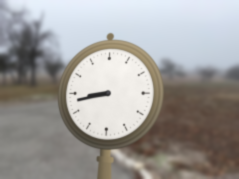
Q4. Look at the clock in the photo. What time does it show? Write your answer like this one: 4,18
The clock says 8,43
